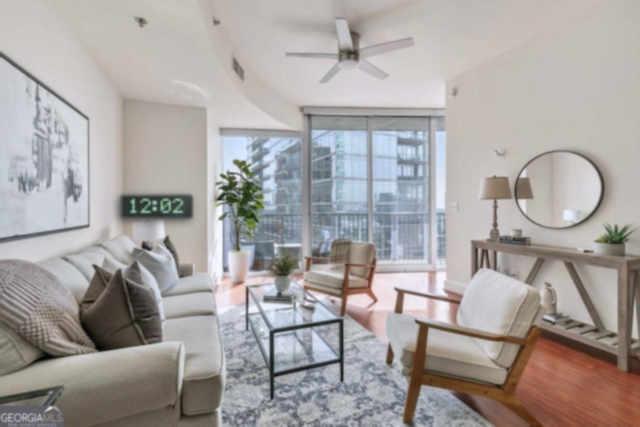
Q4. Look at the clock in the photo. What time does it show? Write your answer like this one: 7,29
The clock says 12,02
